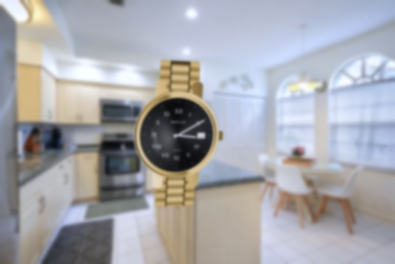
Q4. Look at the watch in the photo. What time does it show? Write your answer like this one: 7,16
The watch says 3,10
